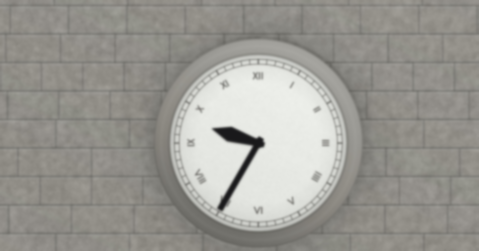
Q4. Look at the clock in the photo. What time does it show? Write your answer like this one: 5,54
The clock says 9,35
